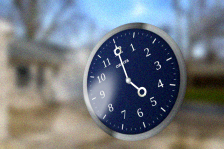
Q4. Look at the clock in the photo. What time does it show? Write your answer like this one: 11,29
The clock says 5,00
